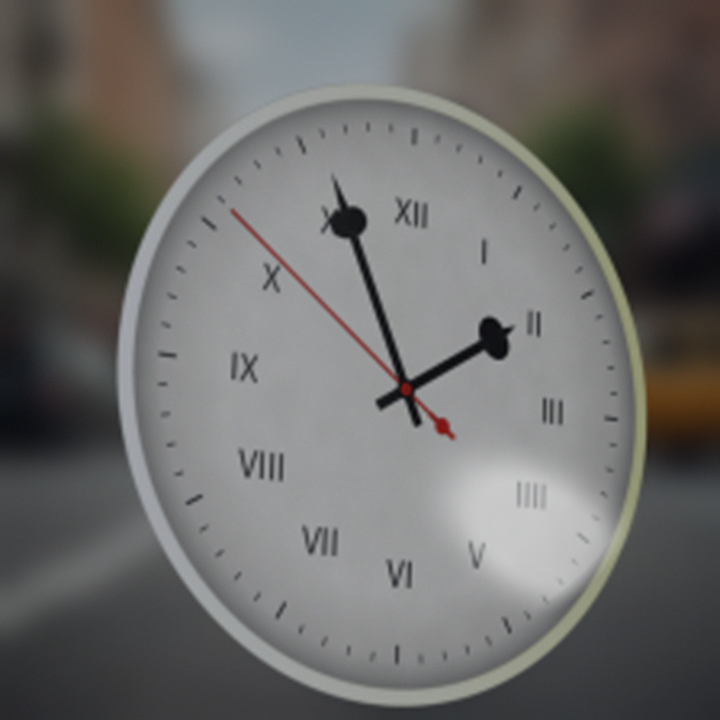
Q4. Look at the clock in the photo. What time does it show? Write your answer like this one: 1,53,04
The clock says 1,55,51
